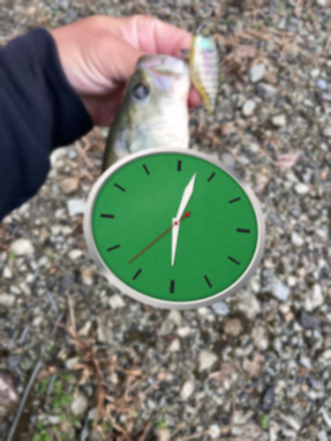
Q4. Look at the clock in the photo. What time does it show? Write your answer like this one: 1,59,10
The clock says 6,02,37
